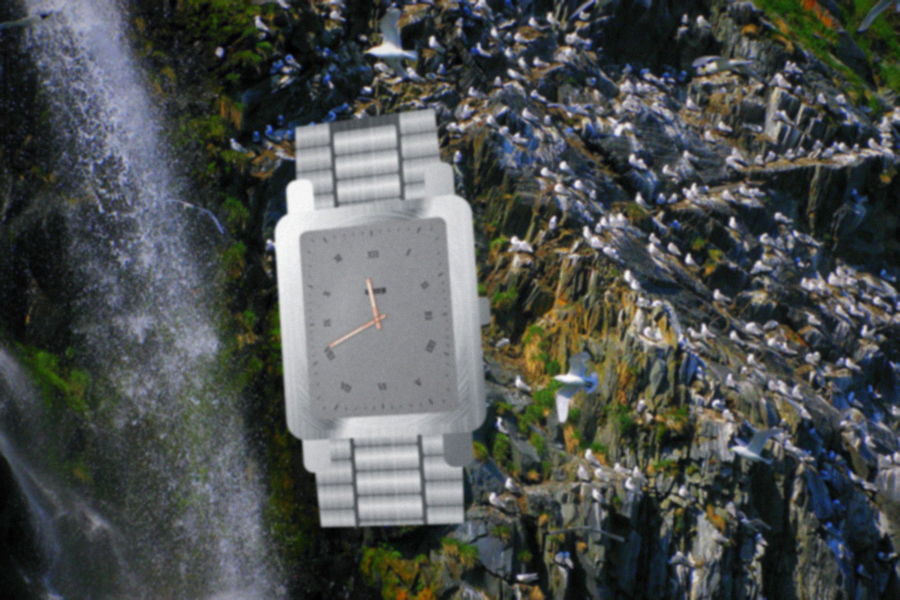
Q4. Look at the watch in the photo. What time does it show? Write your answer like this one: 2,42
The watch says 11,41
